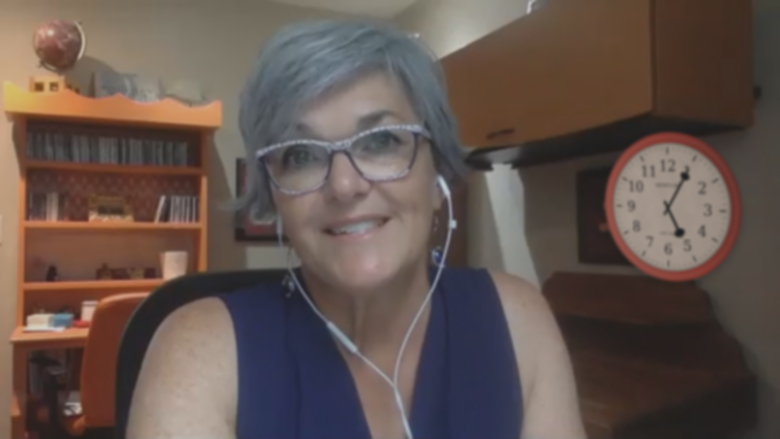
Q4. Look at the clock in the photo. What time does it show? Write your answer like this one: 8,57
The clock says 5,05
